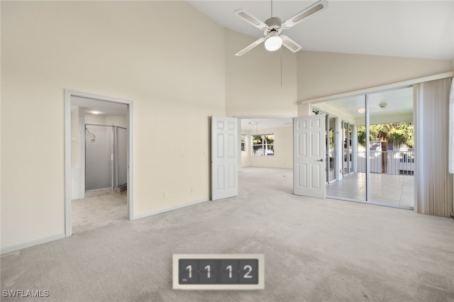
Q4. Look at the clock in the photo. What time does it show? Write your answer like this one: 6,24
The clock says 11,12
